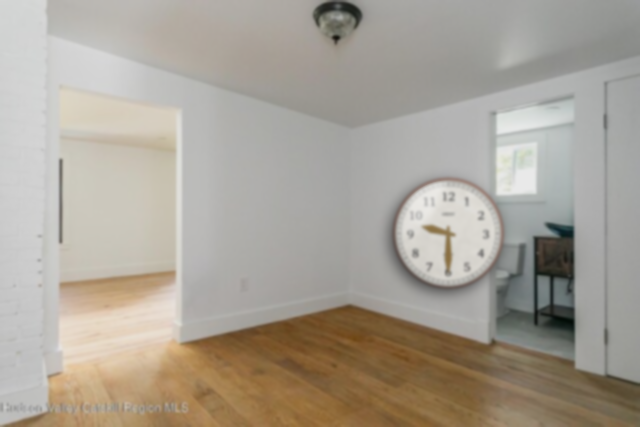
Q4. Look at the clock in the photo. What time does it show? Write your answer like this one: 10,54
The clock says 9,30
